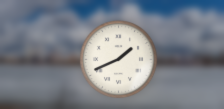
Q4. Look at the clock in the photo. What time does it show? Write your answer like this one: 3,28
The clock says 1,41
